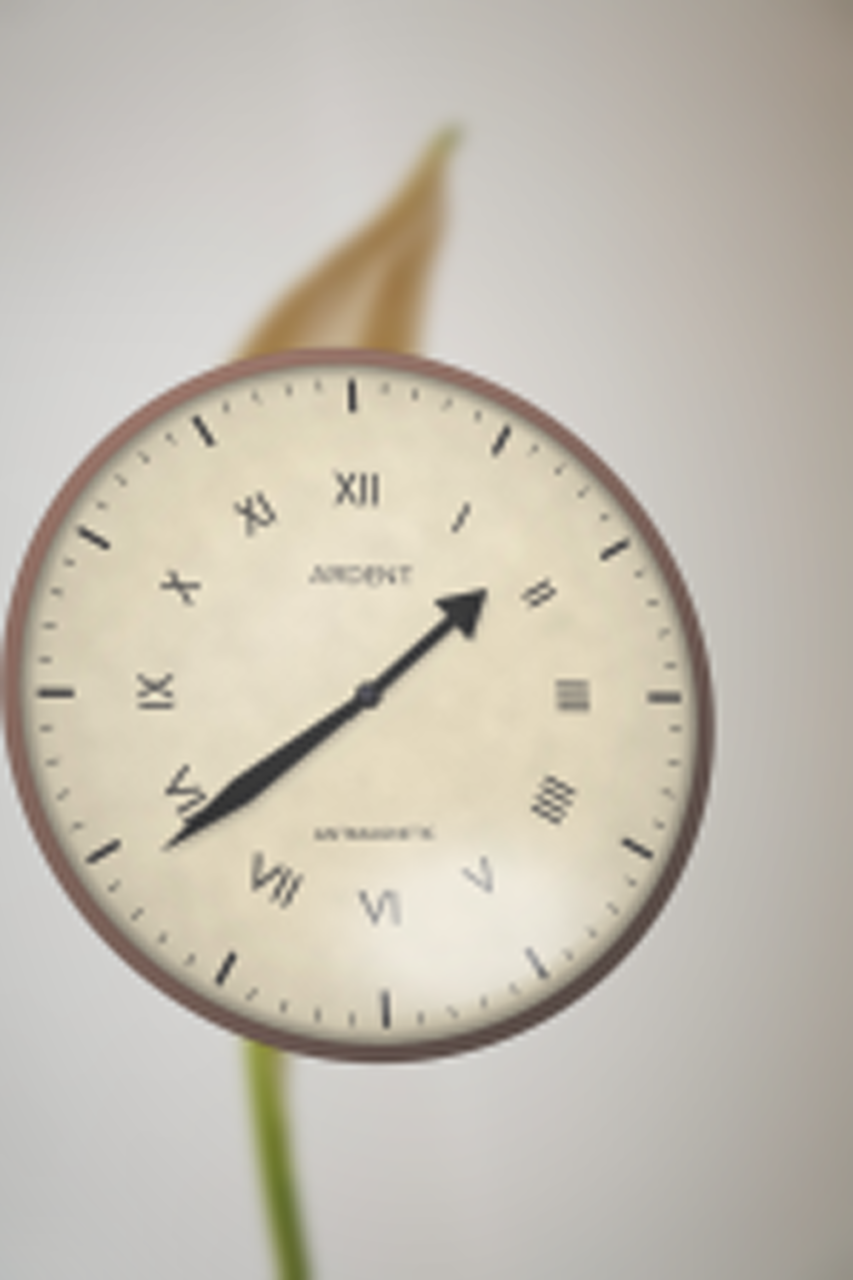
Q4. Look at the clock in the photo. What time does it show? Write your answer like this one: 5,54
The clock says 1,39
